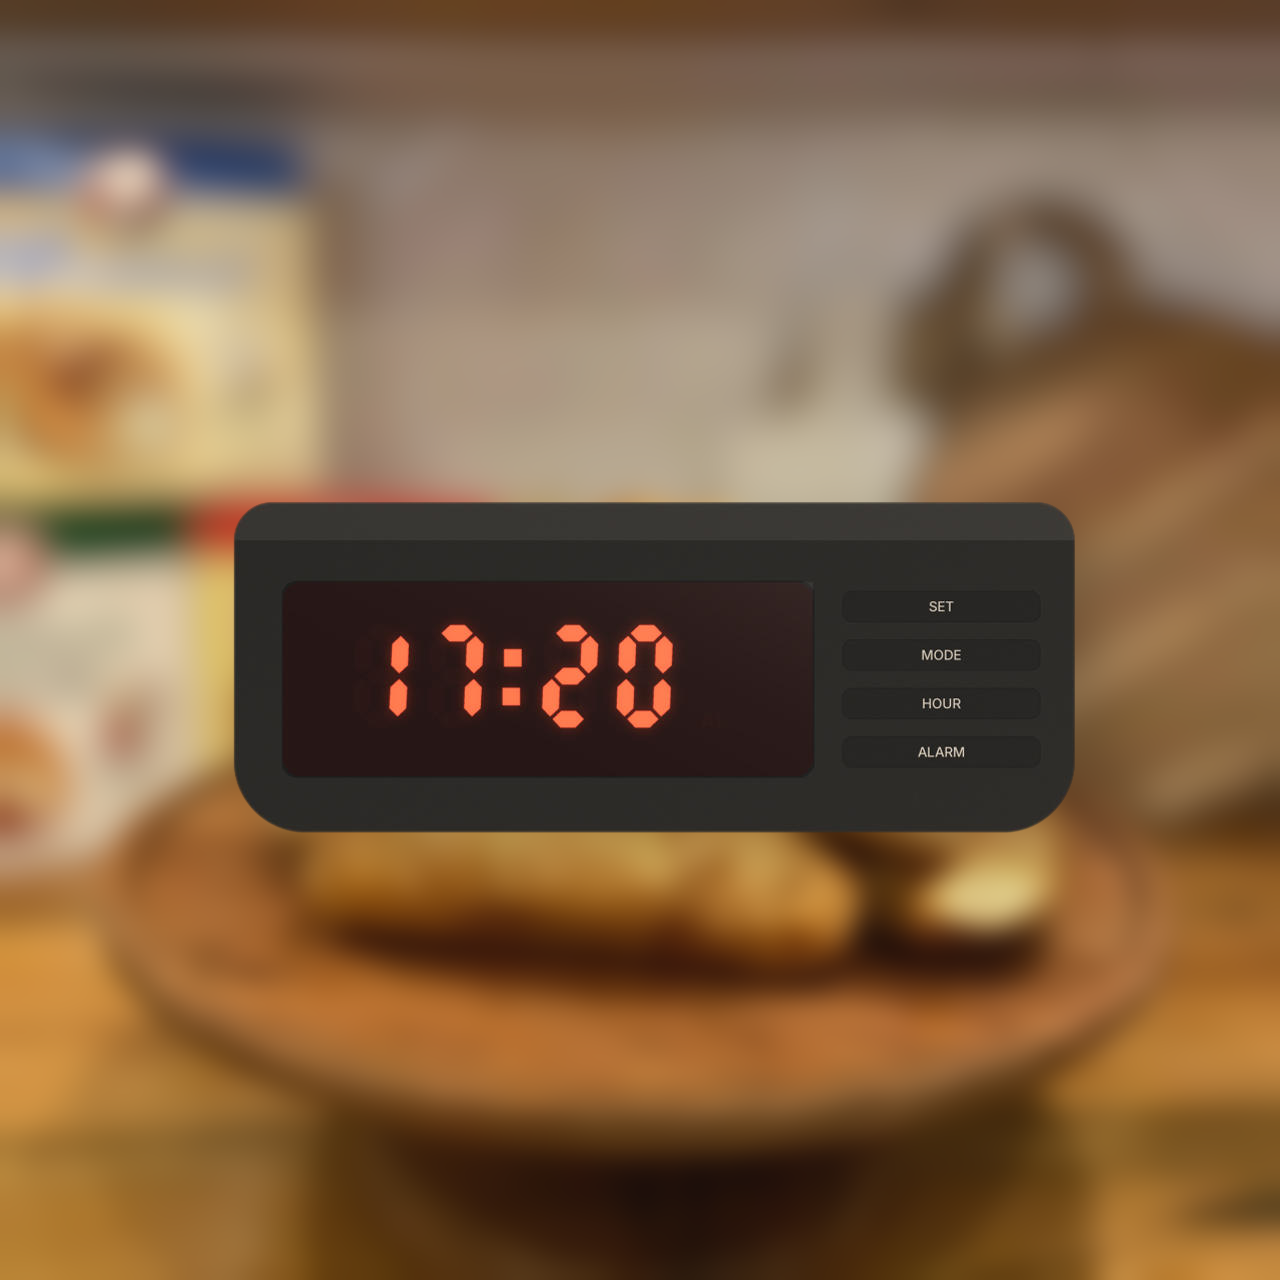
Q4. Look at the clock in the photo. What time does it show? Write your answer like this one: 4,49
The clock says 17,20
